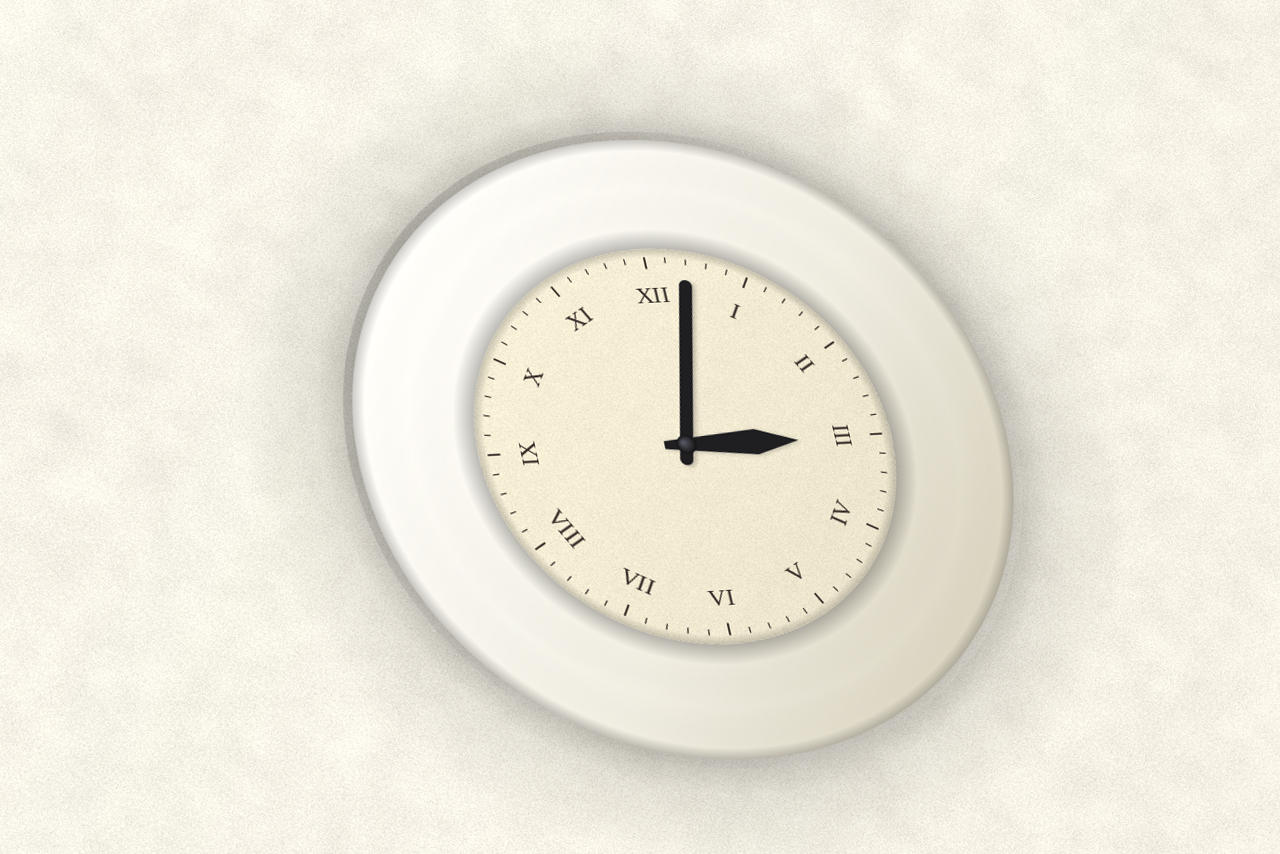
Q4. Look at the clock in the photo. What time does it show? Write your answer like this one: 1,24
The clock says 3,02
